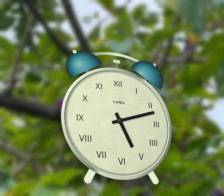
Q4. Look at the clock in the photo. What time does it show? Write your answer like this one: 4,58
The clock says 5,12
